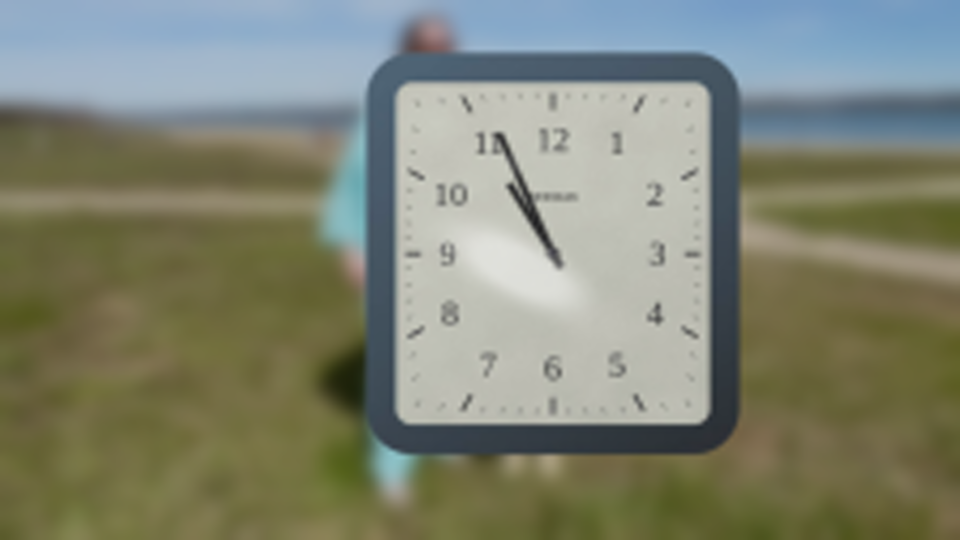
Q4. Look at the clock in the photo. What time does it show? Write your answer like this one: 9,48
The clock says 10,56
